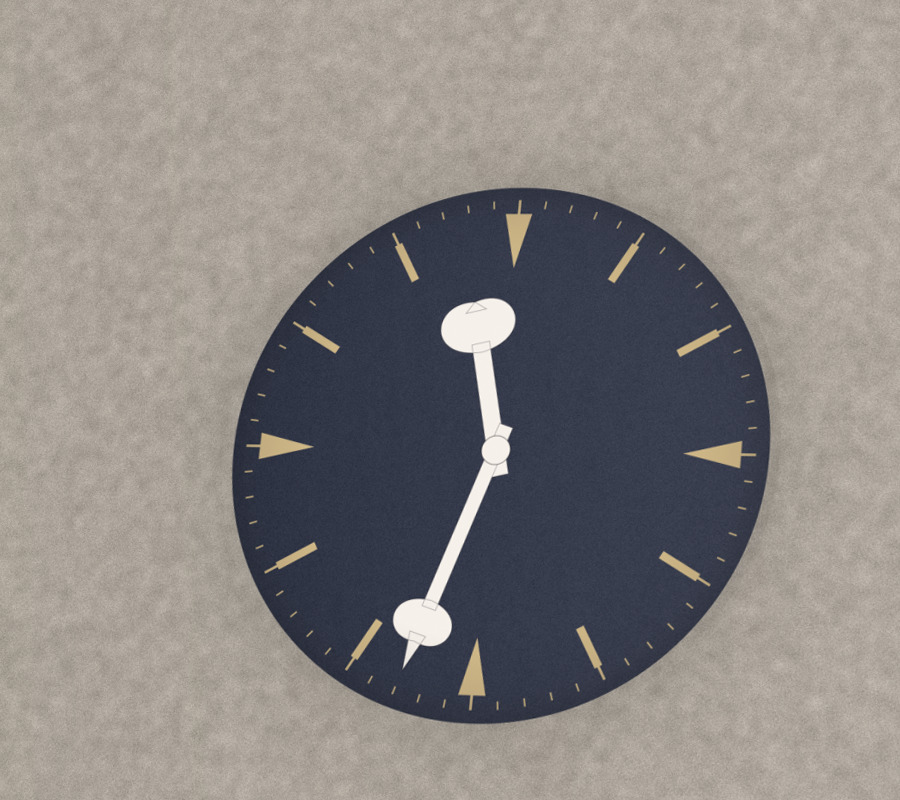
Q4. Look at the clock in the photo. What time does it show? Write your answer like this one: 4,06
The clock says 11,33
